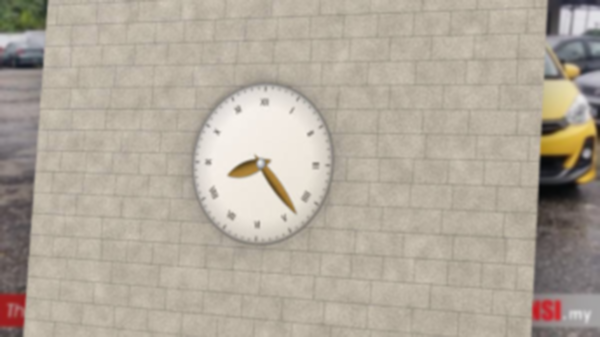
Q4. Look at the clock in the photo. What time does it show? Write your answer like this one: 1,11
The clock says 8,23
